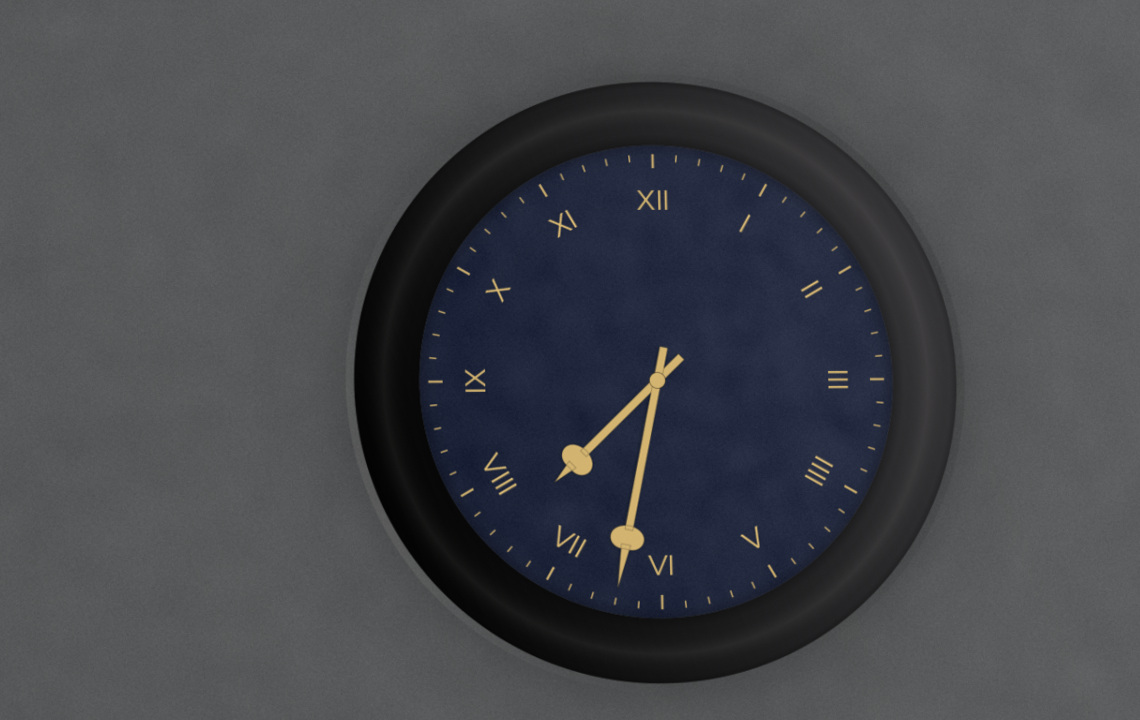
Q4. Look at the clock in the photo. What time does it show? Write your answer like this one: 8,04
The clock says 7,32
